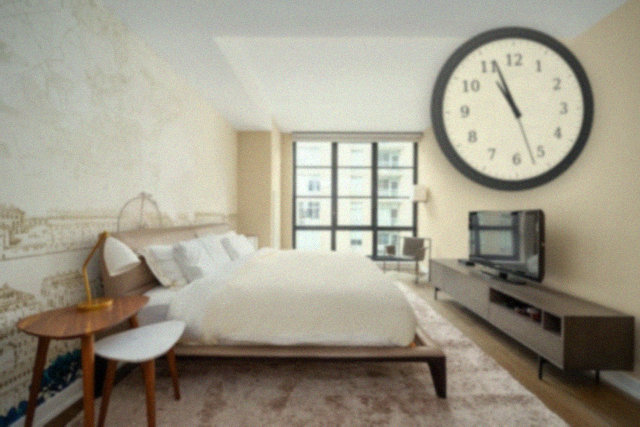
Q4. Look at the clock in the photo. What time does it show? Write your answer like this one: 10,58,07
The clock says 10,56,27
